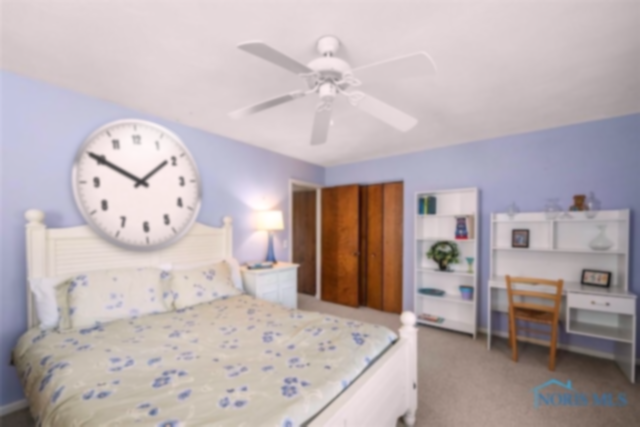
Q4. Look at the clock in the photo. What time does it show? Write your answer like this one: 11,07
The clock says 1,50
